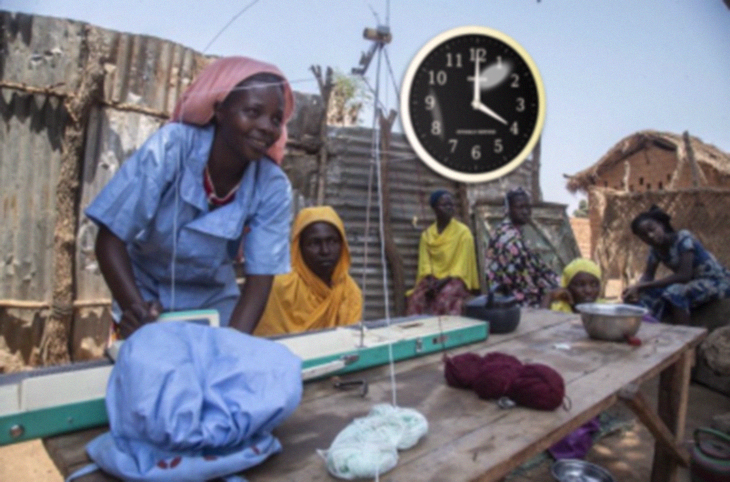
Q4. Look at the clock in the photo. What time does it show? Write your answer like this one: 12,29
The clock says 4,00
